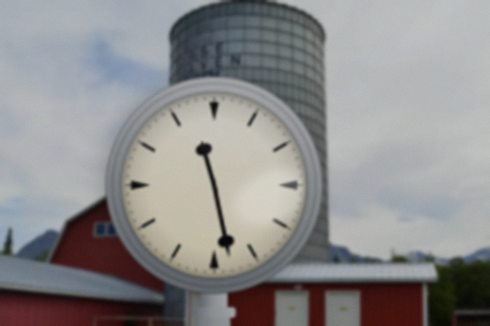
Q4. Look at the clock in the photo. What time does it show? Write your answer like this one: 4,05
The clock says 11,28
